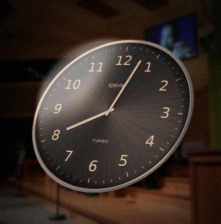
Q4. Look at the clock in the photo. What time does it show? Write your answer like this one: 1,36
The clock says 8,03
